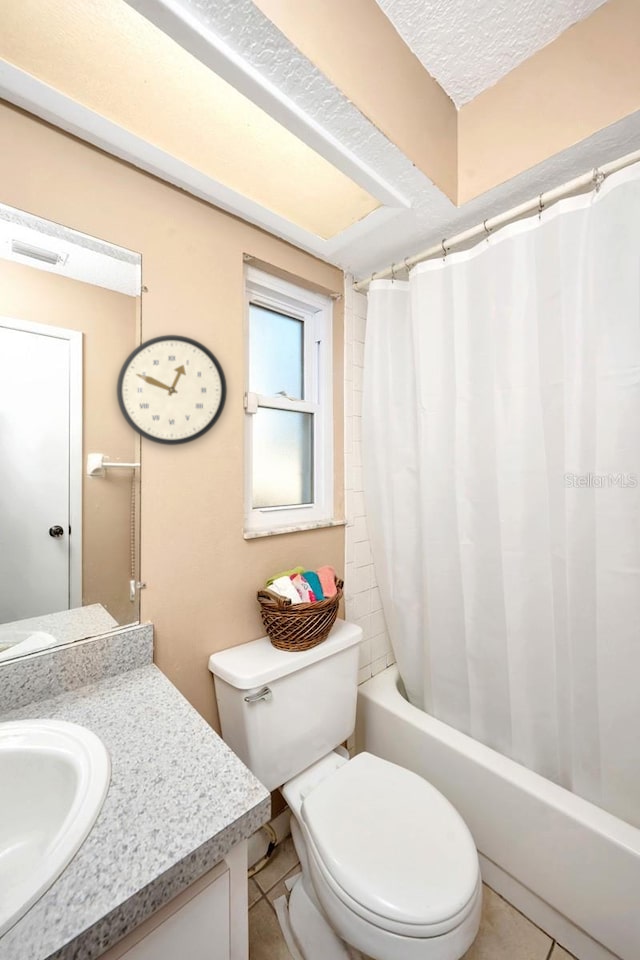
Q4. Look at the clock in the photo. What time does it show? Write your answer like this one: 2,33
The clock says 12,49
